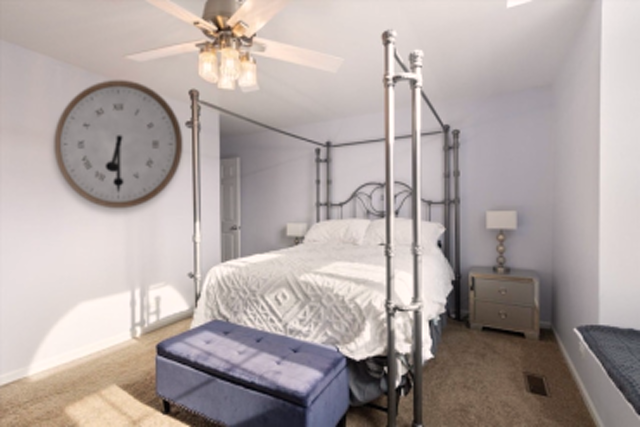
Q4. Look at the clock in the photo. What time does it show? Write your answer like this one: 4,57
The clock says 6,30
